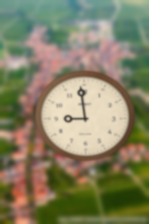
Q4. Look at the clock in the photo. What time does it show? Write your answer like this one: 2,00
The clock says 8,59
